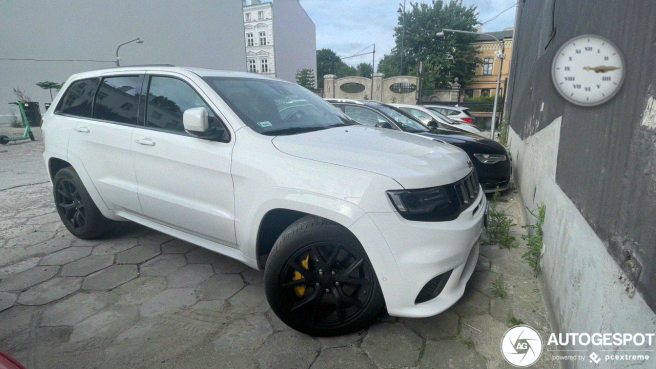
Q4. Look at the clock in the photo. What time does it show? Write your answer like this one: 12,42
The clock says 3,15
